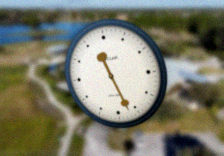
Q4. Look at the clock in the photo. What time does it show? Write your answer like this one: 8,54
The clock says 11,27
